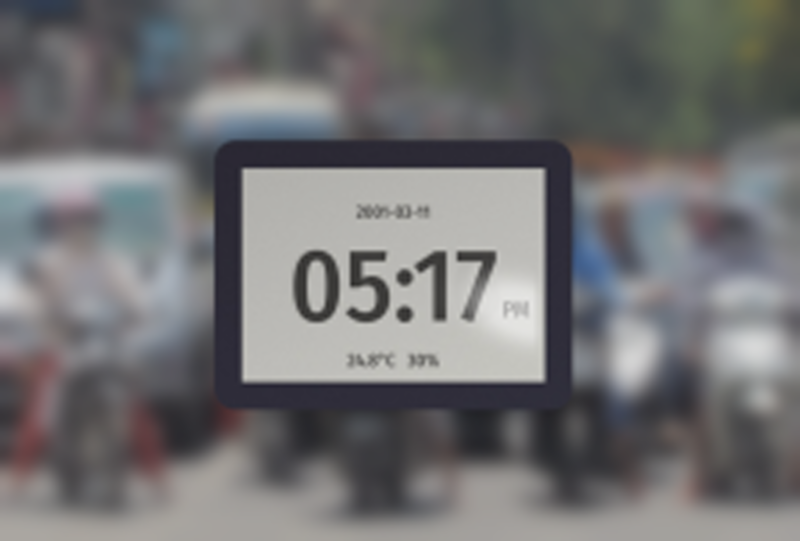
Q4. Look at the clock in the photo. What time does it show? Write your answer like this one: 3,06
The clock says 5,17
